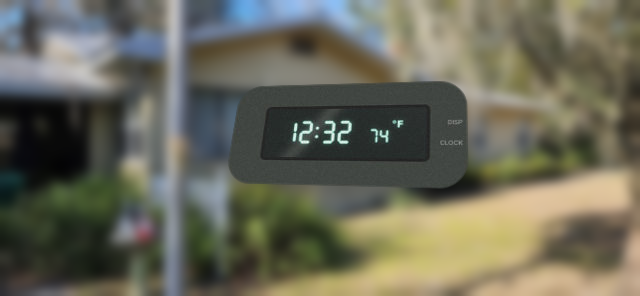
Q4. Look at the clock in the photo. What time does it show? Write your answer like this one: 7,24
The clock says 12,32
